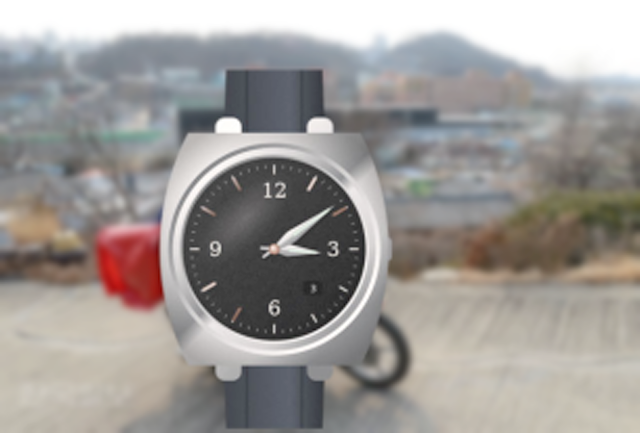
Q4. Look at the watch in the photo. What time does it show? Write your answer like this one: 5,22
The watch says 3,09
